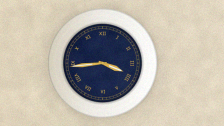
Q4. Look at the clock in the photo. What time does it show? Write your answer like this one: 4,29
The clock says 3,44
